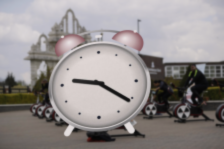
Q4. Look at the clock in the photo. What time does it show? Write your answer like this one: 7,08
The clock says 9,21
